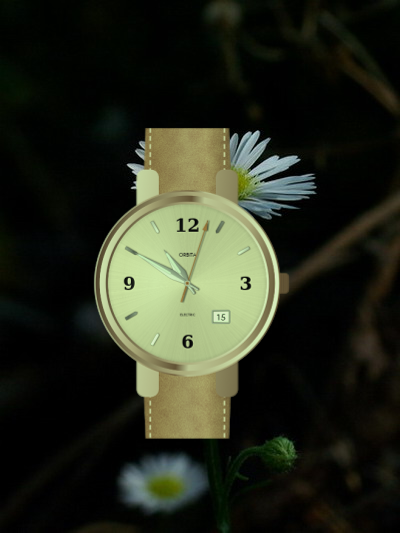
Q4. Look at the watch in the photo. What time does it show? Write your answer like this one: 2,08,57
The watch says 10,50,03
